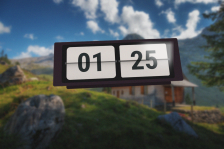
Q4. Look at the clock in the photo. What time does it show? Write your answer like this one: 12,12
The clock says 1,25
